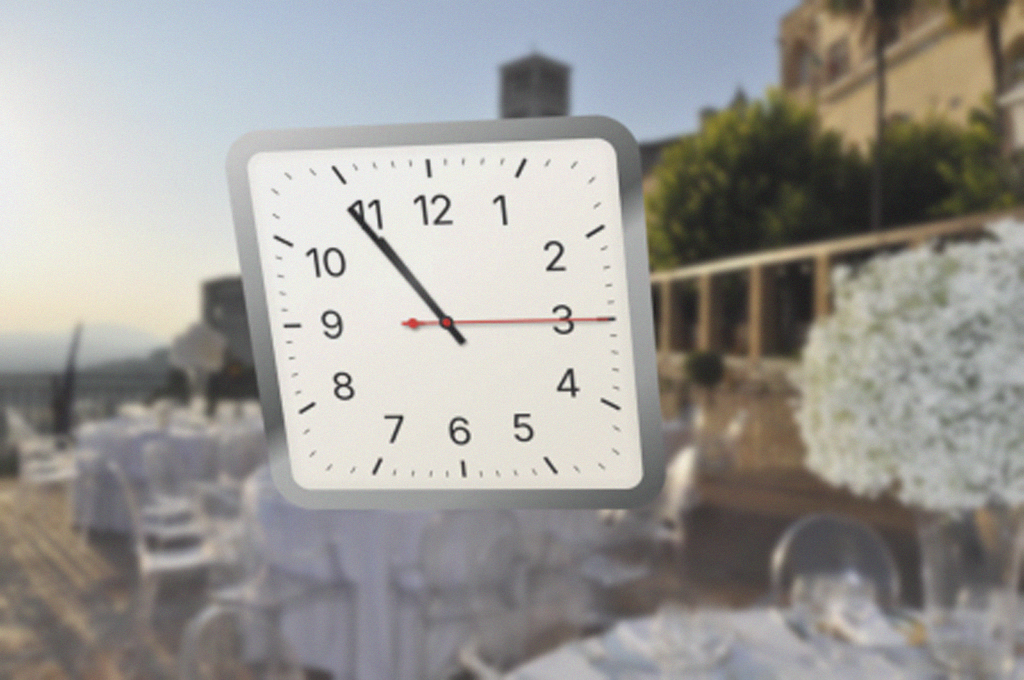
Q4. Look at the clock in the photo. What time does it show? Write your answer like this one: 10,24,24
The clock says 10,54,15
